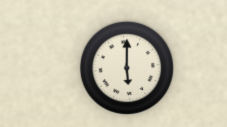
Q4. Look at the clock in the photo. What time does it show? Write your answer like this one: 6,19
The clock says 6,01
